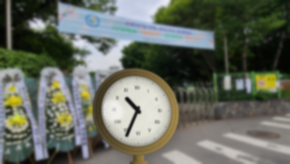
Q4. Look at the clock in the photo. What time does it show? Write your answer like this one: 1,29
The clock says 10,34
